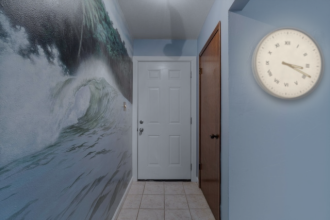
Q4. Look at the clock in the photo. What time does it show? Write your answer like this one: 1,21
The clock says 3,19
